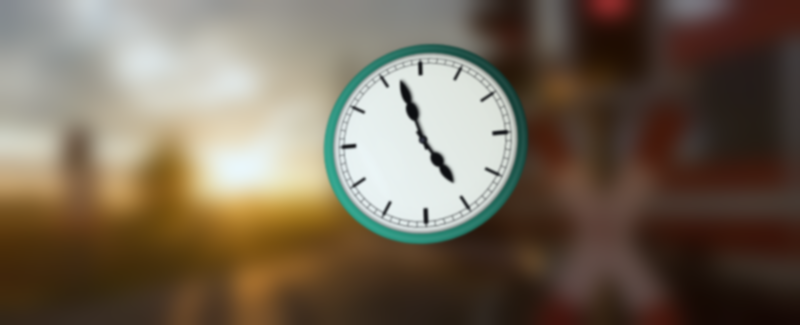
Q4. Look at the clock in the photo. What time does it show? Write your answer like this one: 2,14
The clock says 4,57
